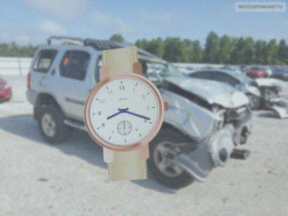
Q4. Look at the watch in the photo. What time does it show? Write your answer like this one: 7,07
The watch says 8,19
